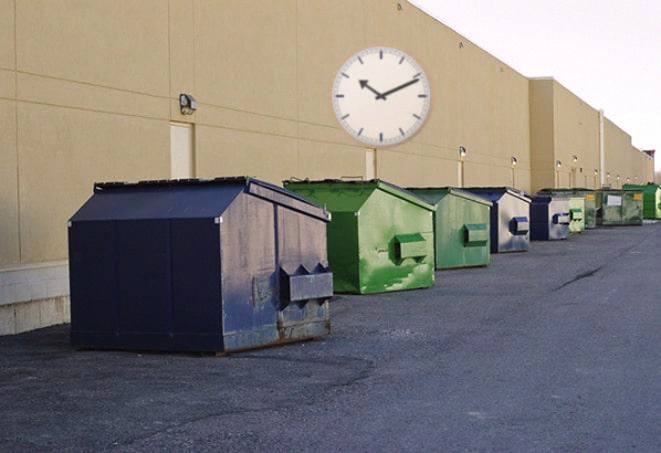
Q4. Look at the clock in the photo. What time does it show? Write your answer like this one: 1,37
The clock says 10,11
